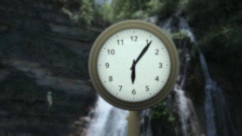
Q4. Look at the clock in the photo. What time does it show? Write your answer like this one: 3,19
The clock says 6,06
